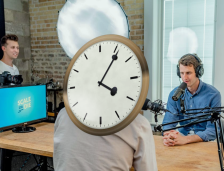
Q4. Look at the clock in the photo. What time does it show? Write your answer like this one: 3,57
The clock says 4,06
